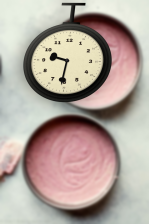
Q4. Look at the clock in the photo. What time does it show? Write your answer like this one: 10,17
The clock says 9,31
